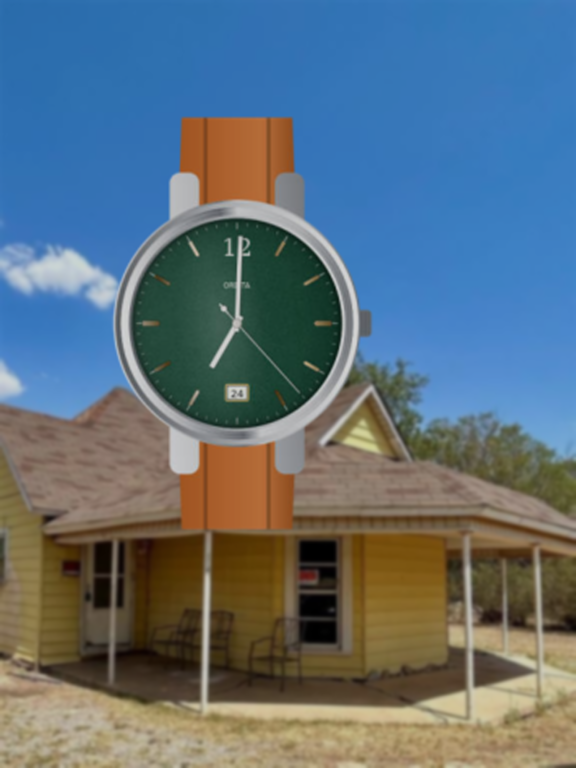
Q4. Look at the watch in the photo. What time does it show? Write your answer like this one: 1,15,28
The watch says 7,00,23
